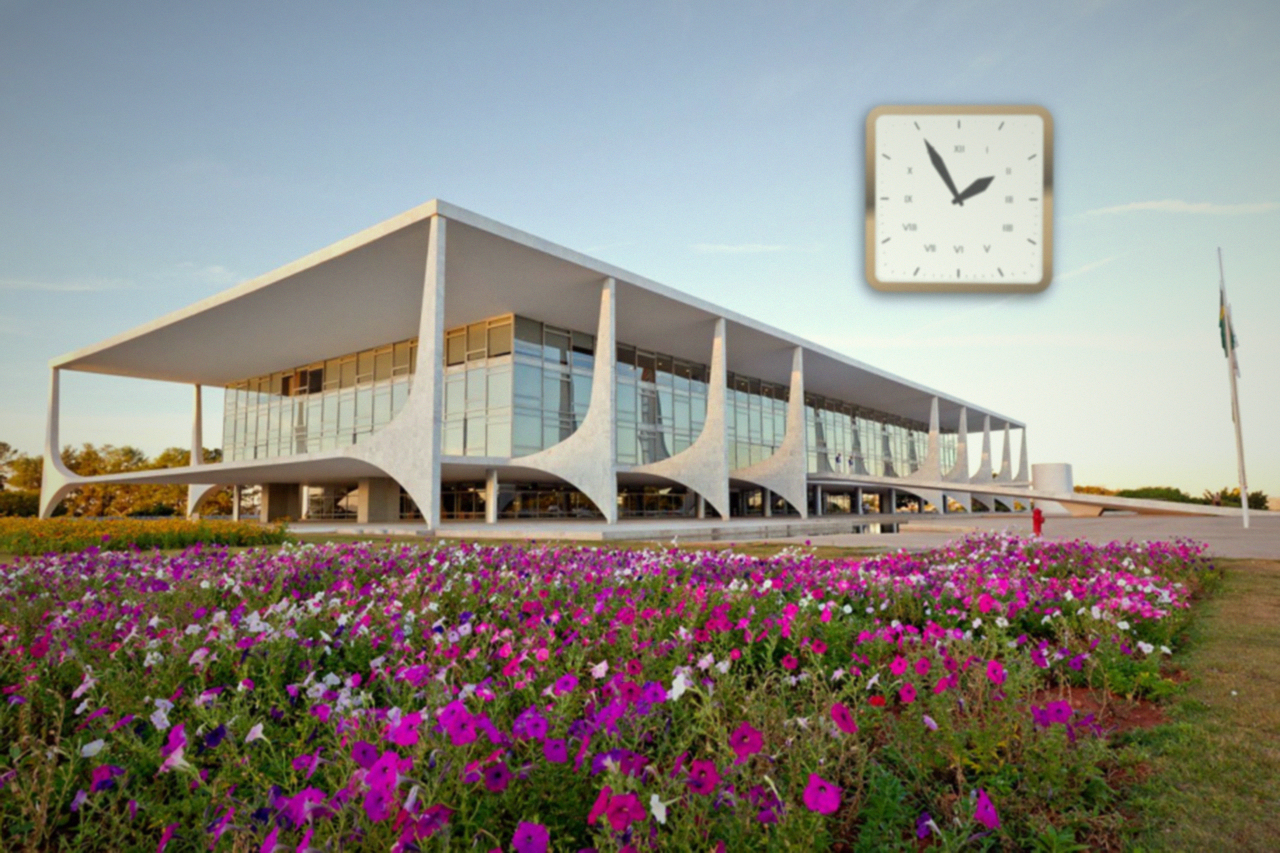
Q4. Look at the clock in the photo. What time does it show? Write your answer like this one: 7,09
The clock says 1,55
